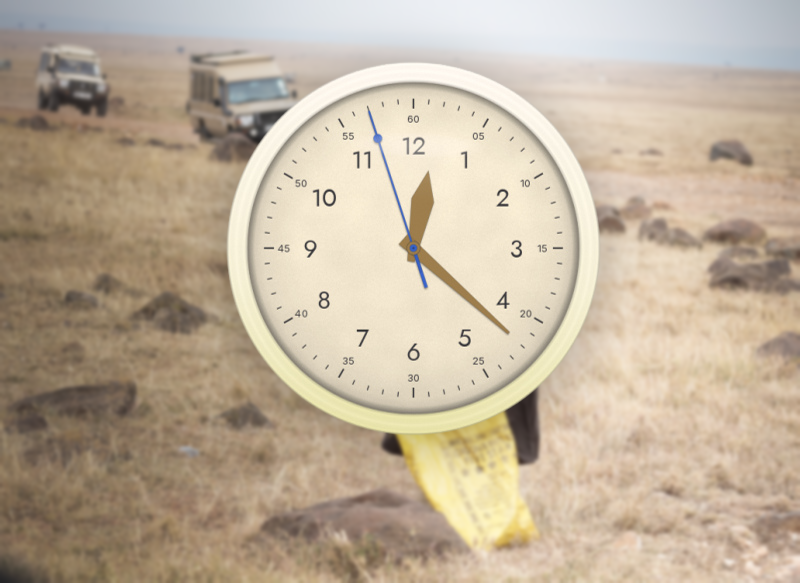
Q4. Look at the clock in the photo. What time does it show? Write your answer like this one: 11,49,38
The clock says 12,21,57
